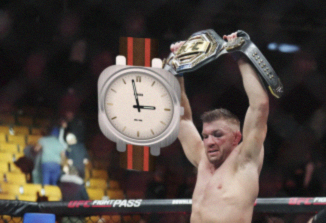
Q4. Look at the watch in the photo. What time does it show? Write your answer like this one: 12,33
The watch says 2,58
